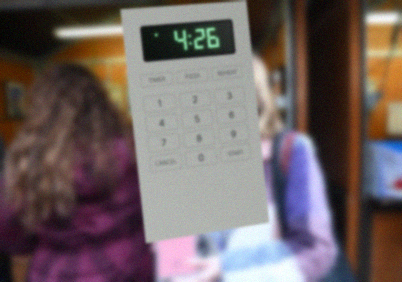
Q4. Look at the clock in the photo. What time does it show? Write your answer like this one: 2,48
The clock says 4,26
